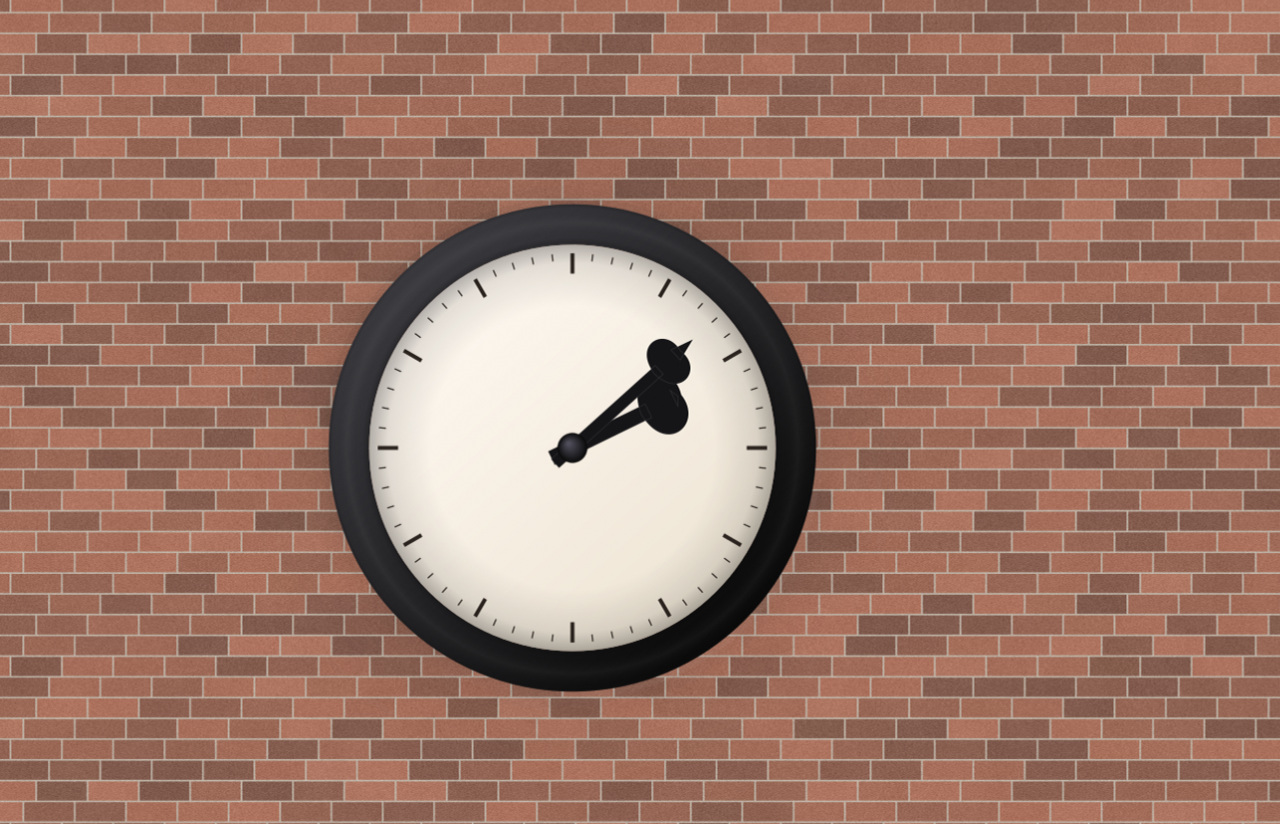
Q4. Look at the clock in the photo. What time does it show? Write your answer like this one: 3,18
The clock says 2,08
